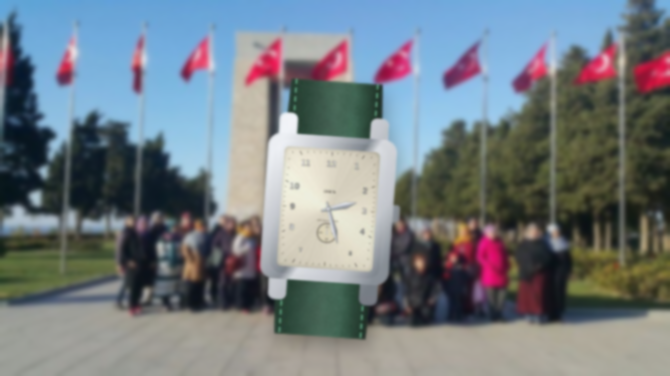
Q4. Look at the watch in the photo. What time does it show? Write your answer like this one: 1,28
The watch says 2,27
